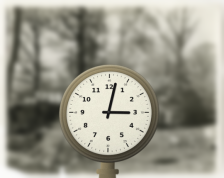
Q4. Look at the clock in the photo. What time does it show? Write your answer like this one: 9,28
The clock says 3,02
